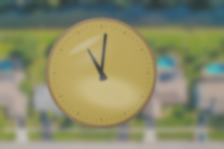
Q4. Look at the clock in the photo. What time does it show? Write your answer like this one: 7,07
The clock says 11,01
